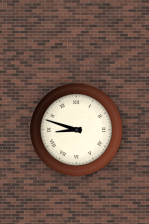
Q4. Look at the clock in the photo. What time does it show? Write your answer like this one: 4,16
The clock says 8,48
